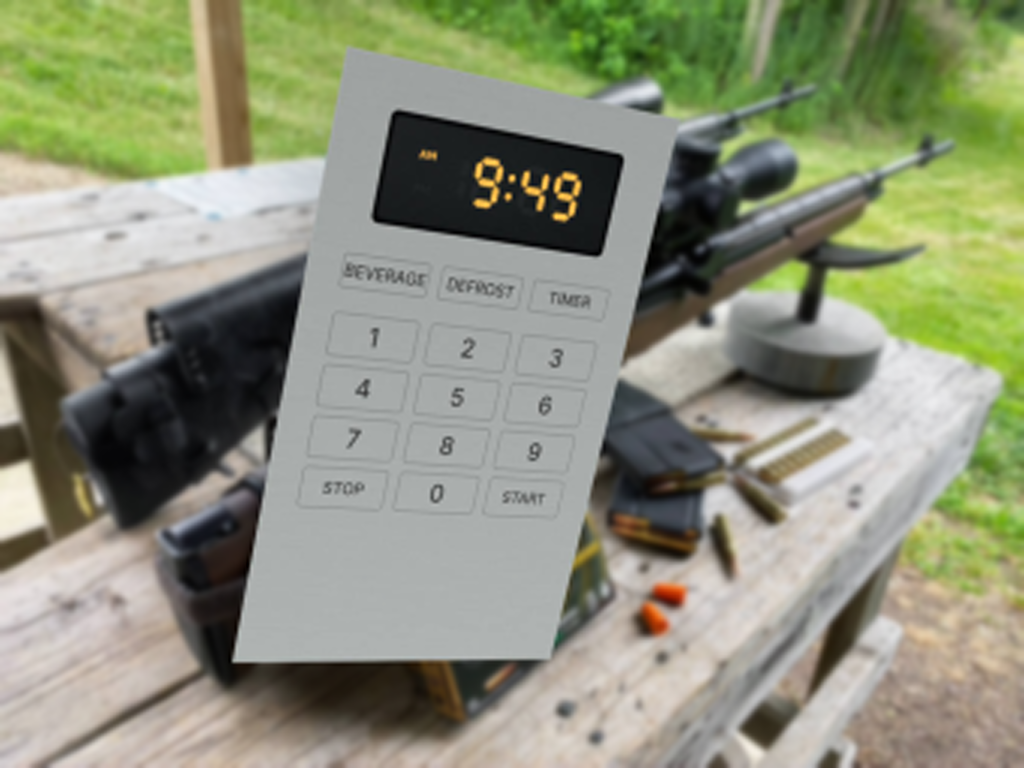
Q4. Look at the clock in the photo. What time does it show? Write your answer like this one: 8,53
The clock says 9,49
